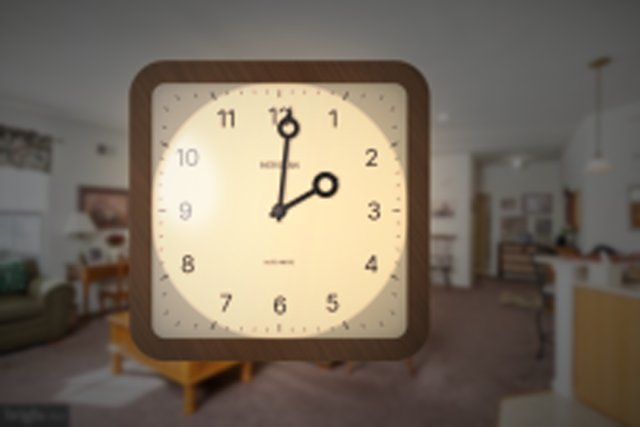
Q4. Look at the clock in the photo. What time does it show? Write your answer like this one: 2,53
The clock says 2,01
